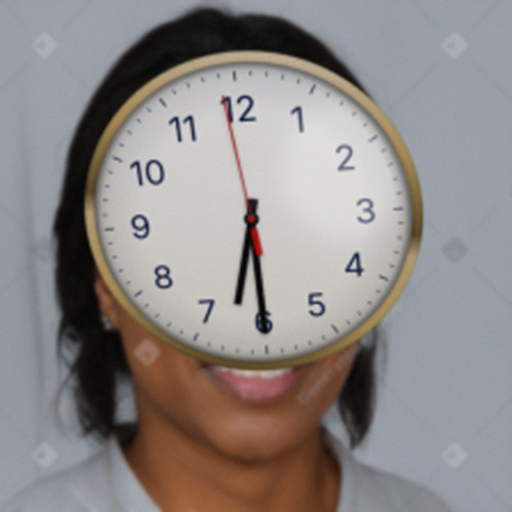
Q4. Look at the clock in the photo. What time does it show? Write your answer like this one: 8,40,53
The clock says 6,29,59
